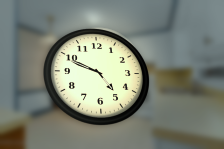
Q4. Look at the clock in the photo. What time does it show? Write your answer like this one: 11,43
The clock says 4,49
